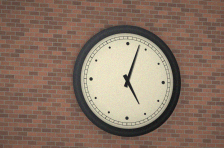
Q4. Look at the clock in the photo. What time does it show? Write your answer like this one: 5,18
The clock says 5,03
